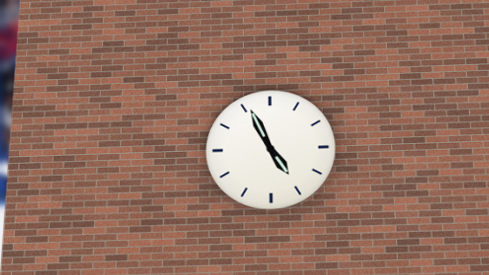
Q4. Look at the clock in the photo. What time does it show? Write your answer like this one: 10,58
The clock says 4,56
